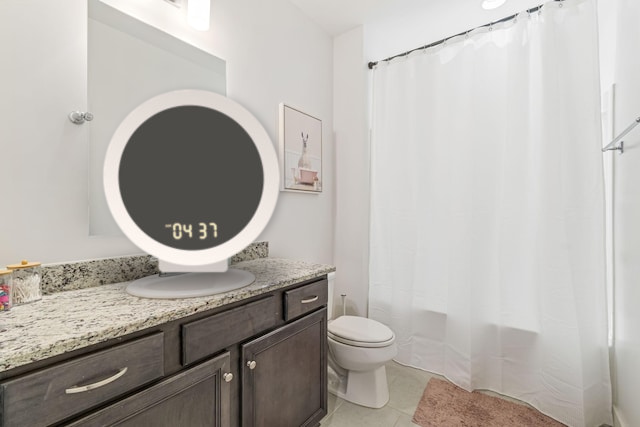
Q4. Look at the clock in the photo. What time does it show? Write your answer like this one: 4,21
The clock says 4,37
